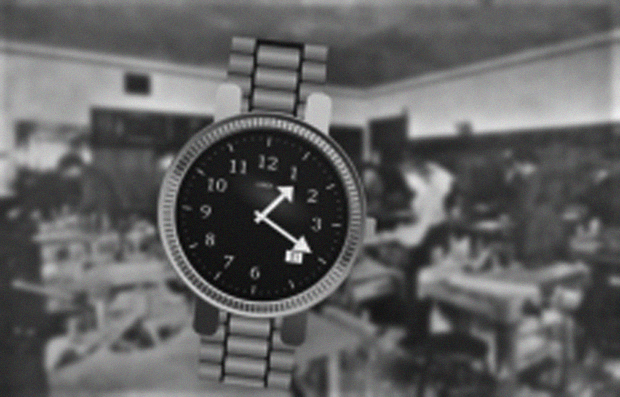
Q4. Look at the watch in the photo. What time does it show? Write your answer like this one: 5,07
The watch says 1,20
